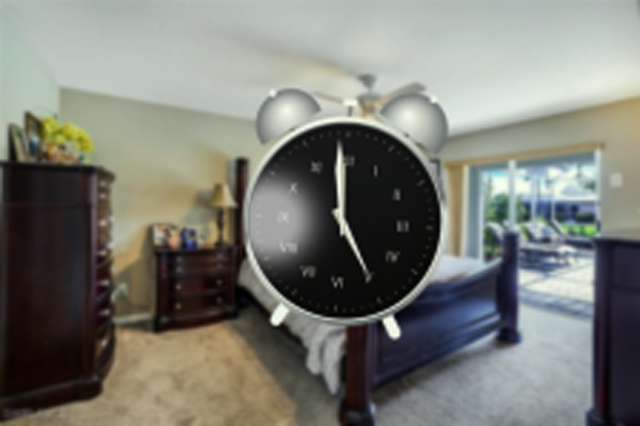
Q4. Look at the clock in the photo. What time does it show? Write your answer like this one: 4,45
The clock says 4,59
